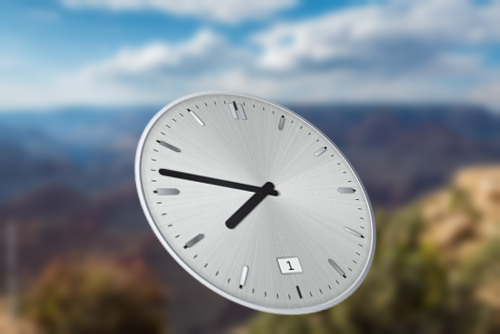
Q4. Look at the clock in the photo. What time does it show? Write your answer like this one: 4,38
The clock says 7,47
